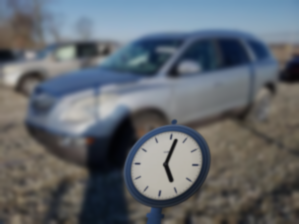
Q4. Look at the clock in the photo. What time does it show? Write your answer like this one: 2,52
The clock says 5,02
